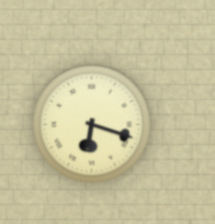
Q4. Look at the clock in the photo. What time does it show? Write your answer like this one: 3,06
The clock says 6,18
